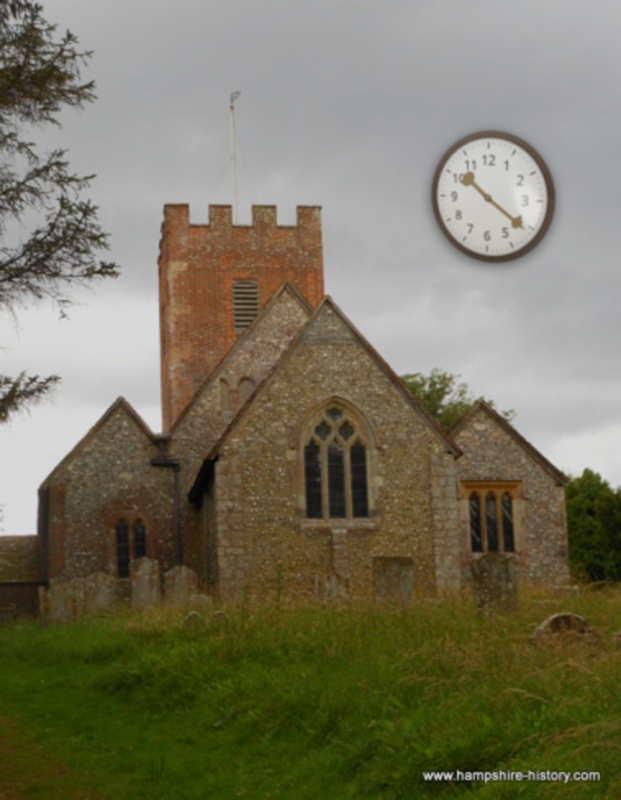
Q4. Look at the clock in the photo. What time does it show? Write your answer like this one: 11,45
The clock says 10,21
